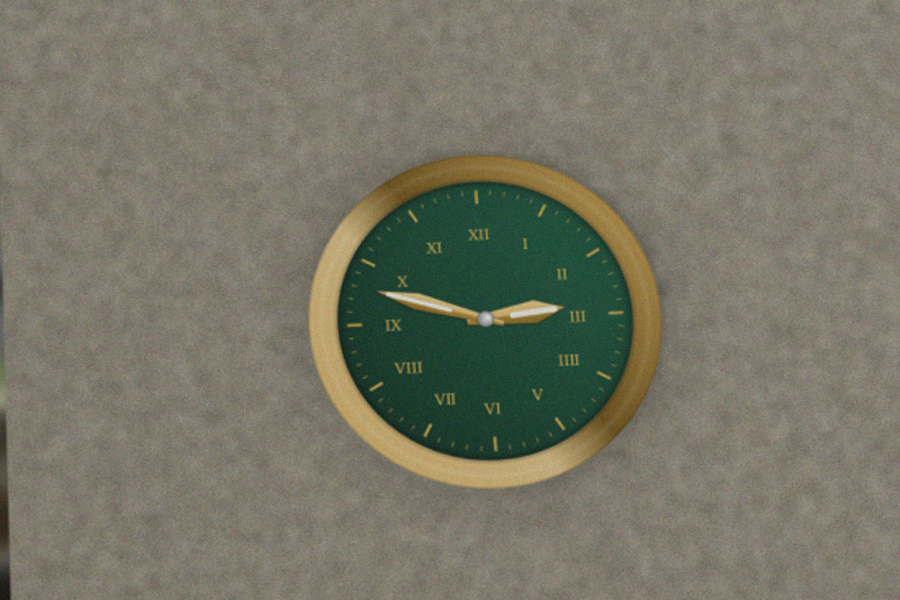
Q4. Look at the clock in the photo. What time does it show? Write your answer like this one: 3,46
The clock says 2,48
